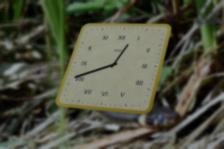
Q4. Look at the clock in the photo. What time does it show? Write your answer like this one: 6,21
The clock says 12,41
